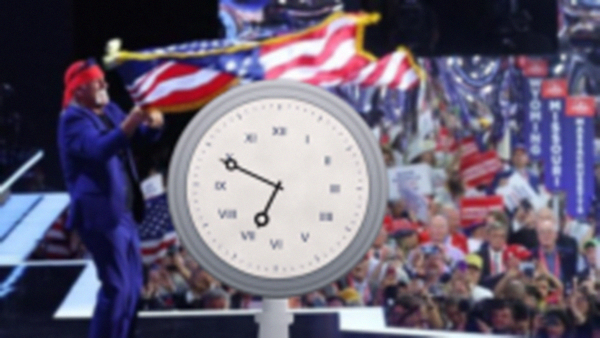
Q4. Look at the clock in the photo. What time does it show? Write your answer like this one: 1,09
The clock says 6,49
